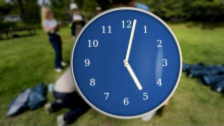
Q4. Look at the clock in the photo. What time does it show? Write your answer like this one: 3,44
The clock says 5,02
